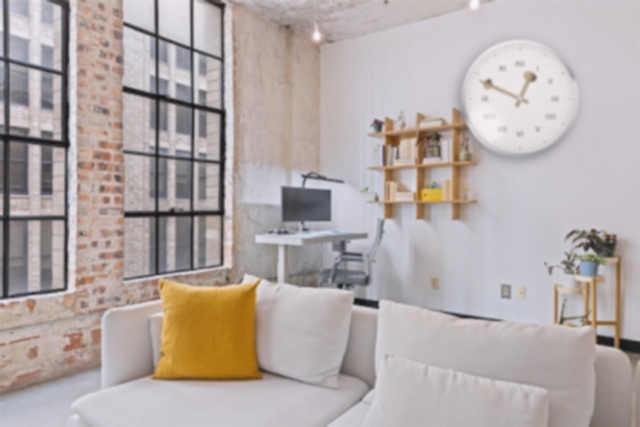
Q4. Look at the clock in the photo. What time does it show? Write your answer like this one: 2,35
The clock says 12,49
